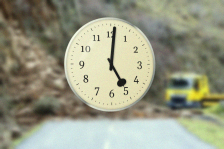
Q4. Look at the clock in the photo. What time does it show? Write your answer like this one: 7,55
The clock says 5,01
